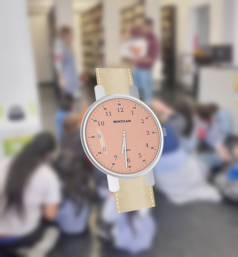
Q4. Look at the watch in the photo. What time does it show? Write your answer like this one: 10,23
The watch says 6,31
